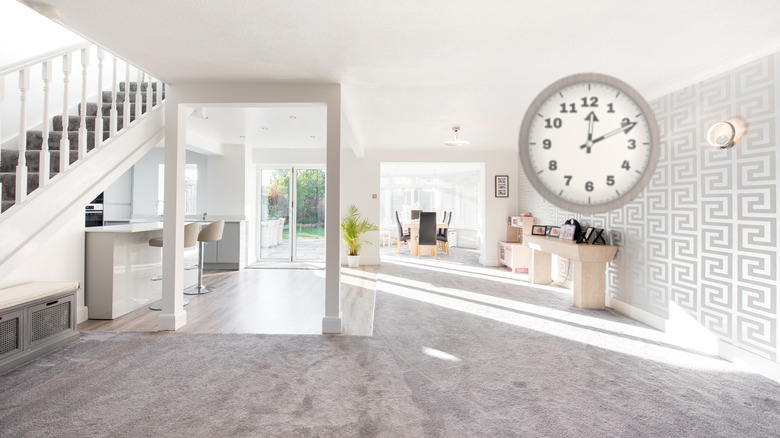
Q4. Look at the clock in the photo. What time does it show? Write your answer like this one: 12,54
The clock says 12,11
